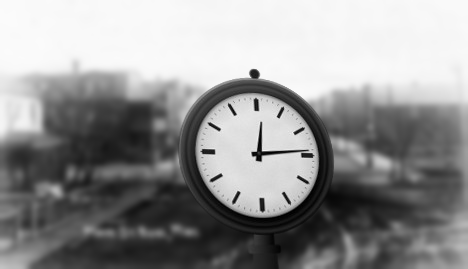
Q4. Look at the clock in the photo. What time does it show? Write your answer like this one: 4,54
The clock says 12,14
